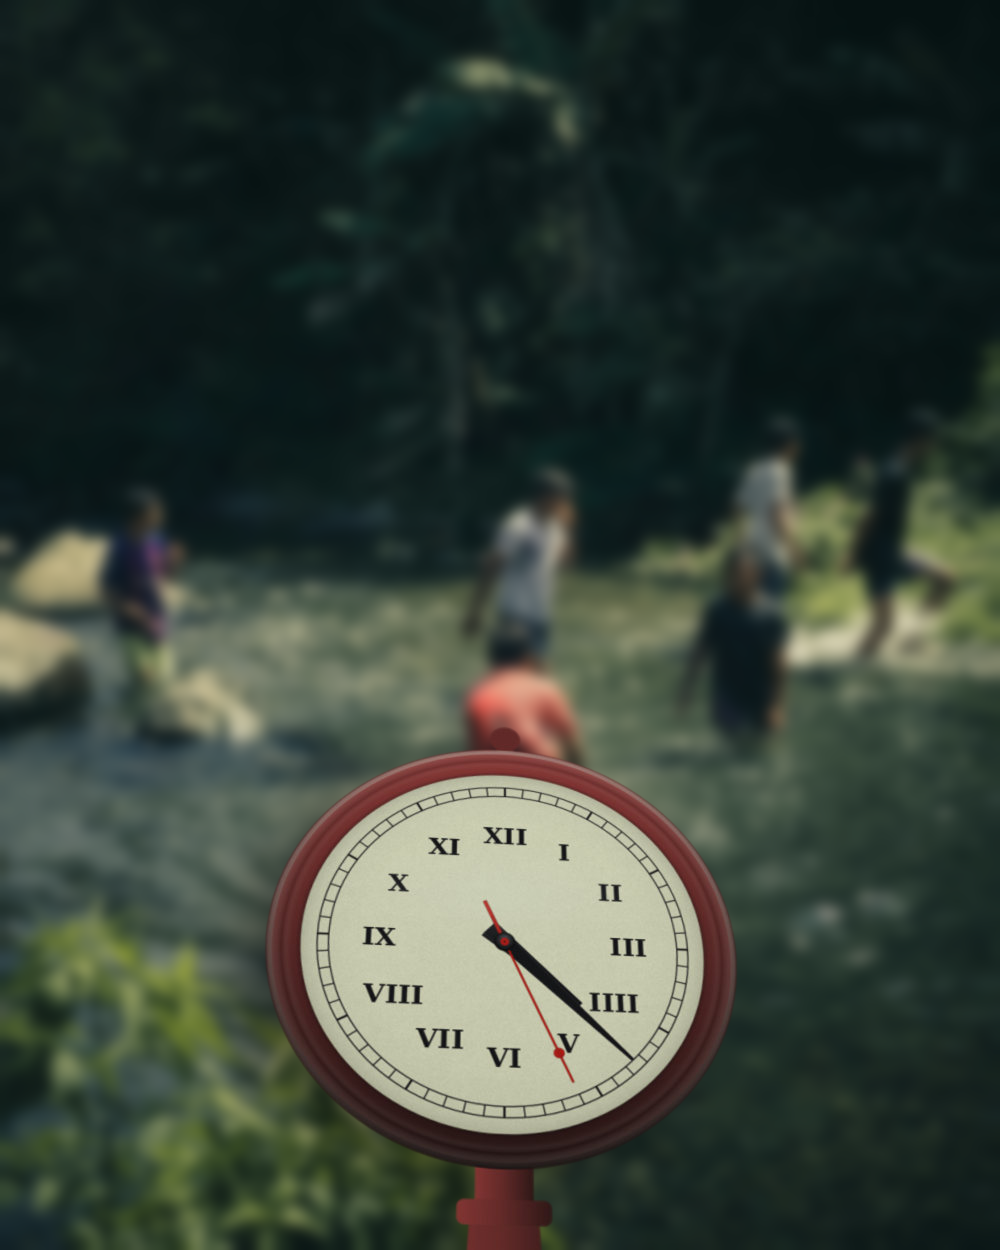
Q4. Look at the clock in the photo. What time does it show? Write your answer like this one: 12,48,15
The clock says 4,22,26
